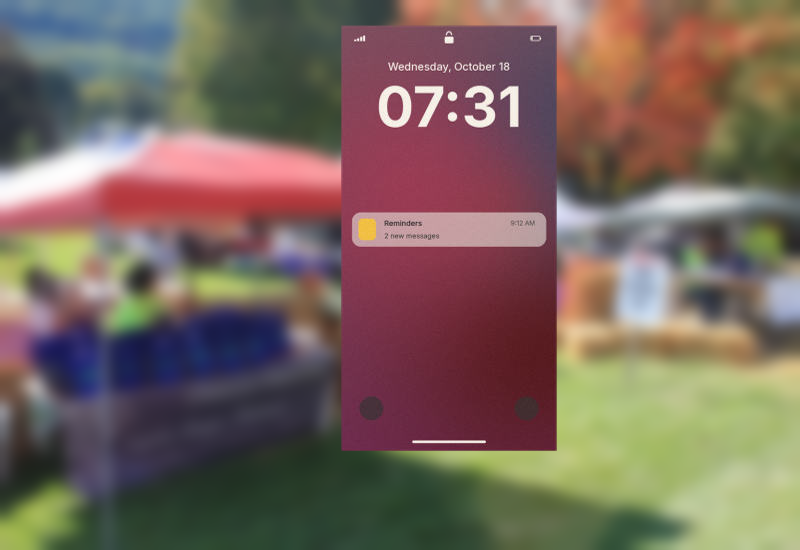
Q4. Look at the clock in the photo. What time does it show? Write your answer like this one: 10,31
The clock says 7,31
